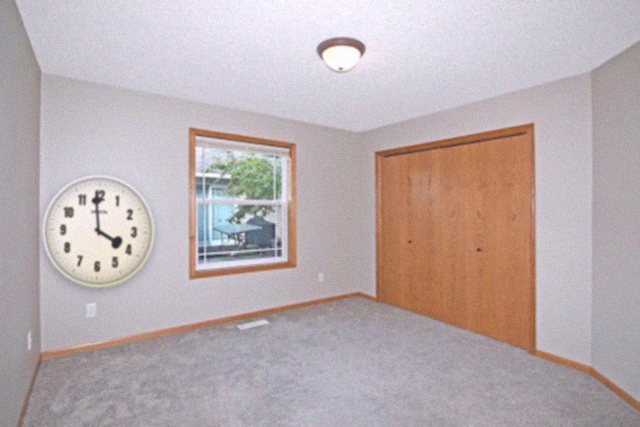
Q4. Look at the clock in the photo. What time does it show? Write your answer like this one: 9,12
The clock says 3,59
